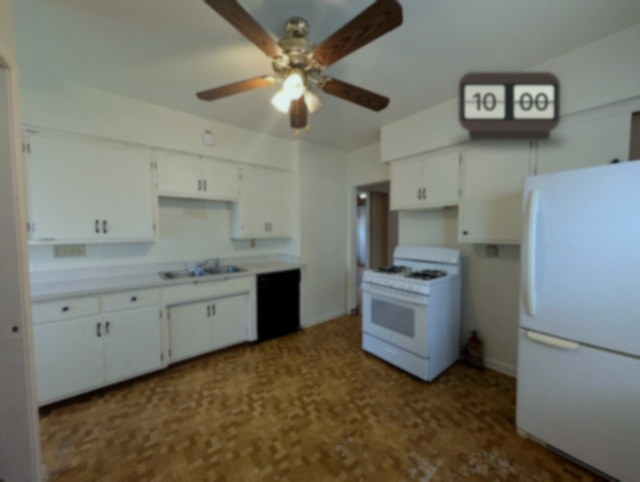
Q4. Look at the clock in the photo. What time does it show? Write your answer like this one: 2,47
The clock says 10,00
